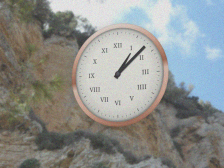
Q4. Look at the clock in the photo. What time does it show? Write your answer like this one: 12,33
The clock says 1,08
